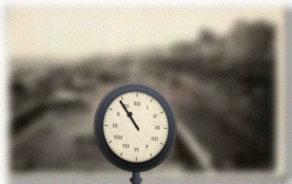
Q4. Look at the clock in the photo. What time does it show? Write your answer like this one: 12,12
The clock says 10,54
